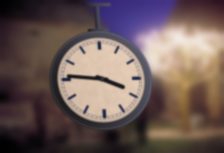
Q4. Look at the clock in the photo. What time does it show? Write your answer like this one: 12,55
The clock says 3,46
